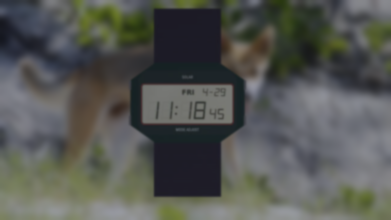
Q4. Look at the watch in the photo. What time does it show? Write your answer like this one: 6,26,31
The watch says 11,18,45
